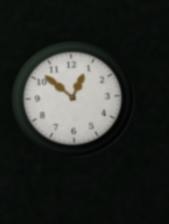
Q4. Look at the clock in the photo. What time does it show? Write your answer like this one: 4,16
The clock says 12,52
